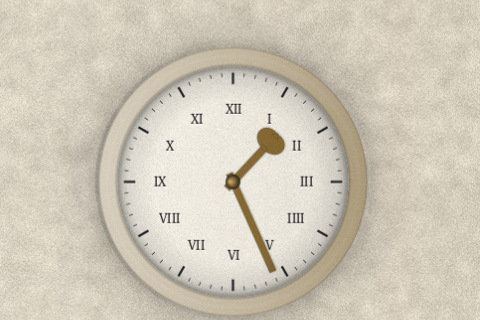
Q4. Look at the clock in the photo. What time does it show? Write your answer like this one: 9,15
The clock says 1,26
